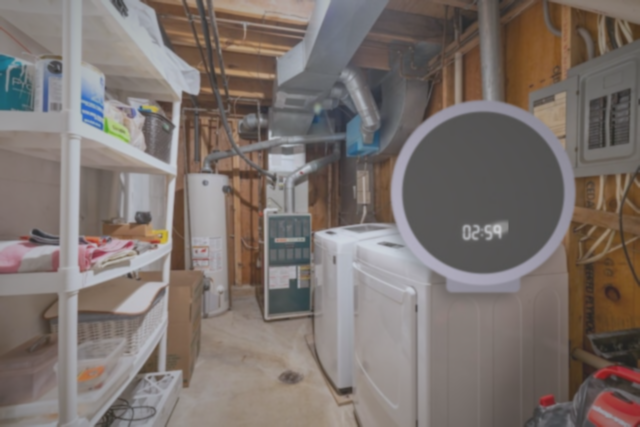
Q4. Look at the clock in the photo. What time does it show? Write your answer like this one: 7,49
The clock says 2,59
